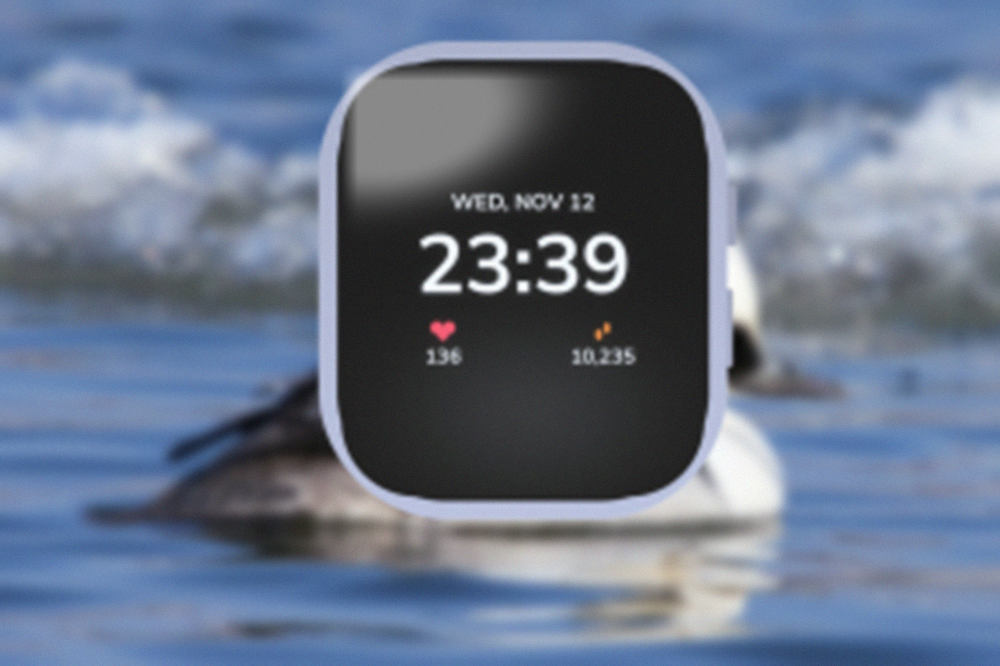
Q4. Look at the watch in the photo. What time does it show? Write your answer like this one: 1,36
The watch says 23,39
